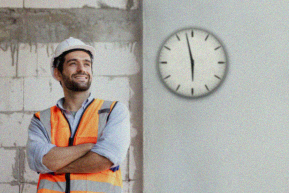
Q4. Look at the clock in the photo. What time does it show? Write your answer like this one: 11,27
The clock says 5,58
